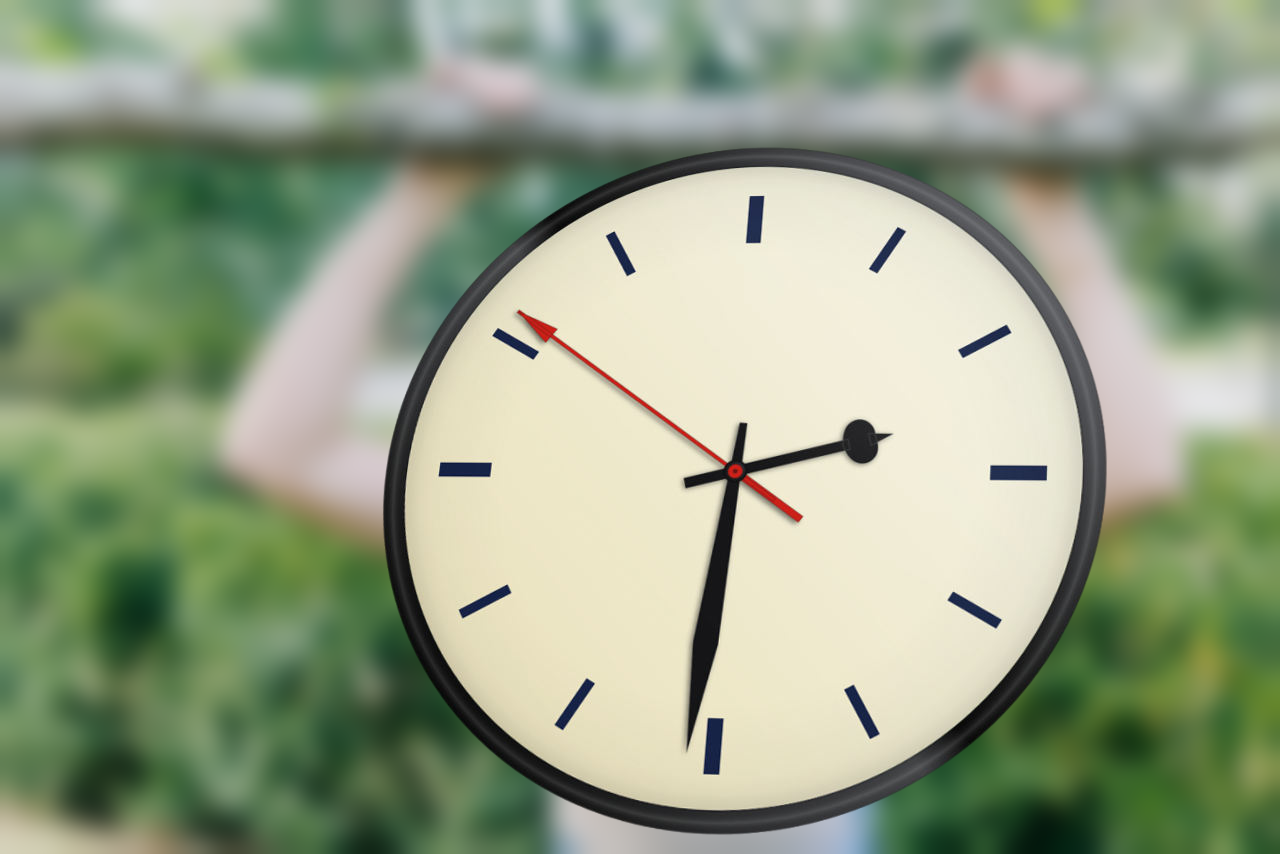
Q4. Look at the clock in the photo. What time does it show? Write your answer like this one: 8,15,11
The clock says 2,30,51
